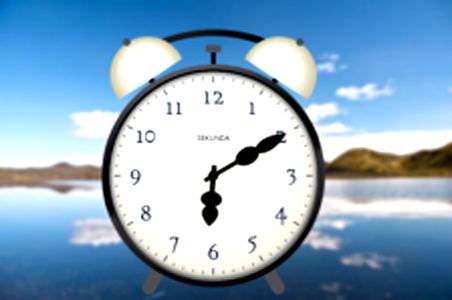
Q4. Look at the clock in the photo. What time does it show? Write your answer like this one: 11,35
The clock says 6,10
